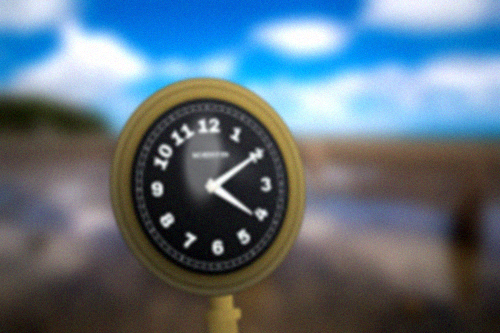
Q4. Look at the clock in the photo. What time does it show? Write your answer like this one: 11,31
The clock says 4,10
